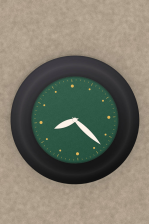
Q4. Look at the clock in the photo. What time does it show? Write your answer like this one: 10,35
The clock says 8,23
